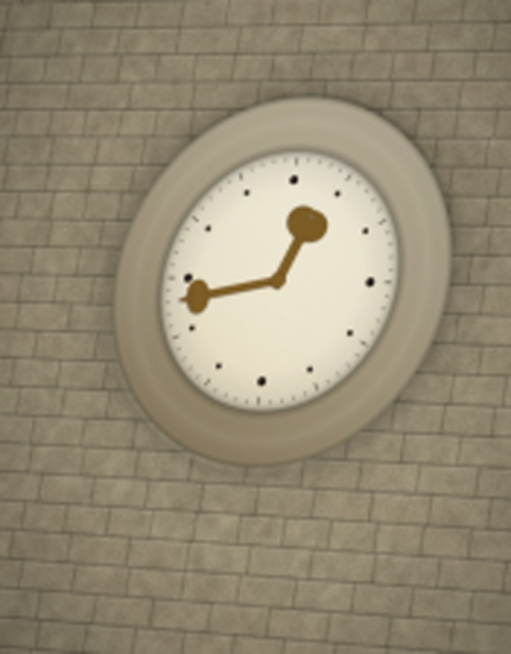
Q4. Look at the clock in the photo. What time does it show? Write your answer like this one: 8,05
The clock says 12,43
